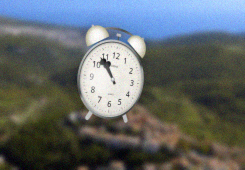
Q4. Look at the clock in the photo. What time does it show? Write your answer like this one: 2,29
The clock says 10,53
